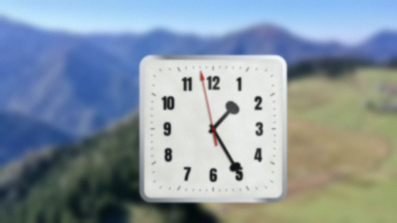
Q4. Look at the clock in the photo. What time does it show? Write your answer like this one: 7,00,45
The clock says 1,24,58
